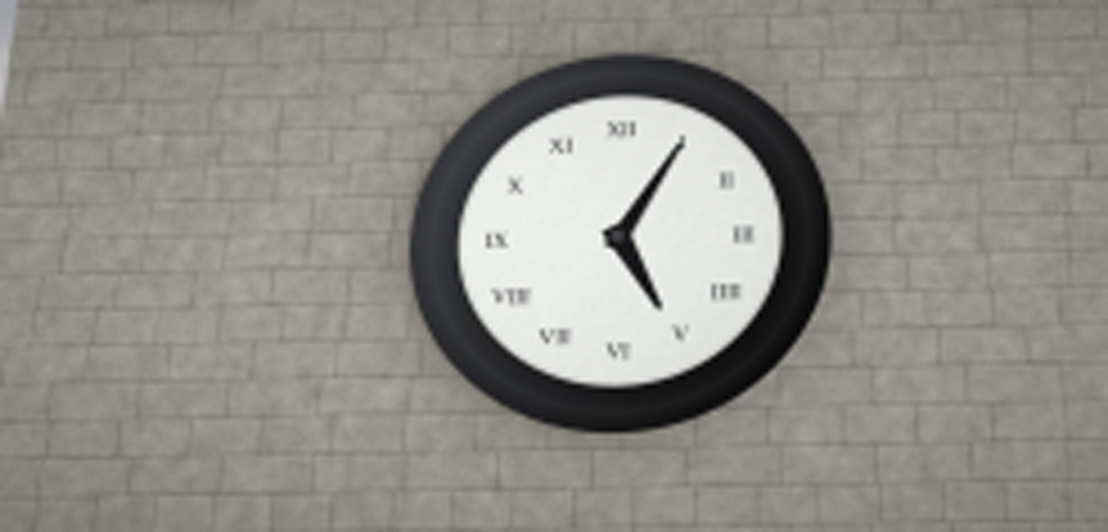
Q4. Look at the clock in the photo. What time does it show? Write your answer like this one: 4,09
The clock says 5,05
